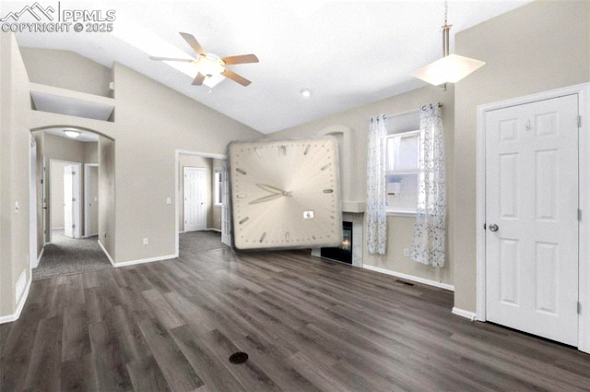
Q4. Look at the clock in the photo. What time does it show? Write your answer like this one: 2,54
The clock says 9,43
